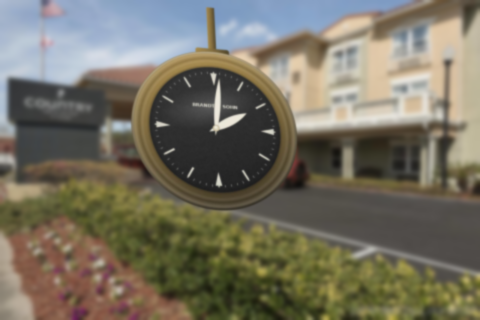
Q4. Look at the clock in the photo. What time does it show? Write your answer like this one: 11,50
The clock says 2,01
